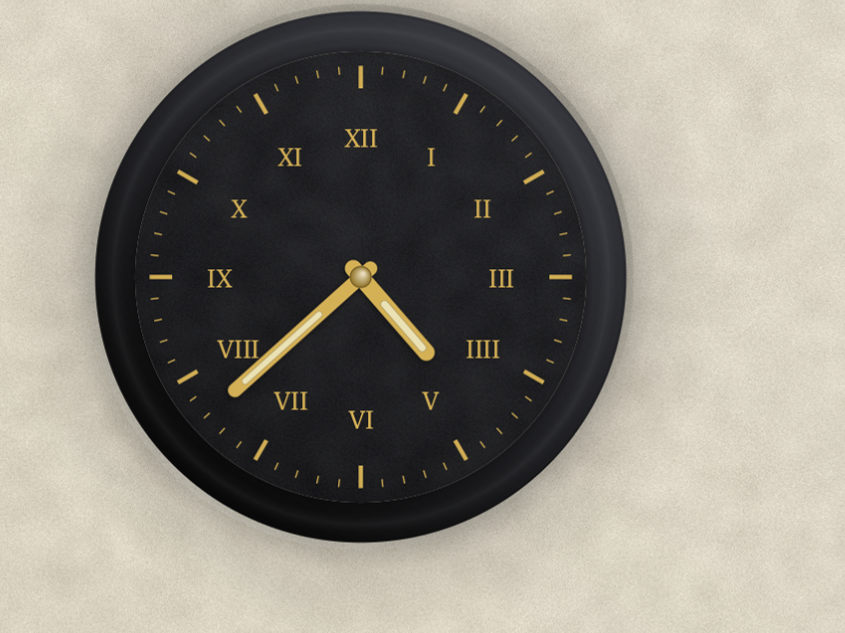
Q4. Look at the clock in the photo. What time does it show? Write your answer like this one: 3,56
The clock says 4,38
